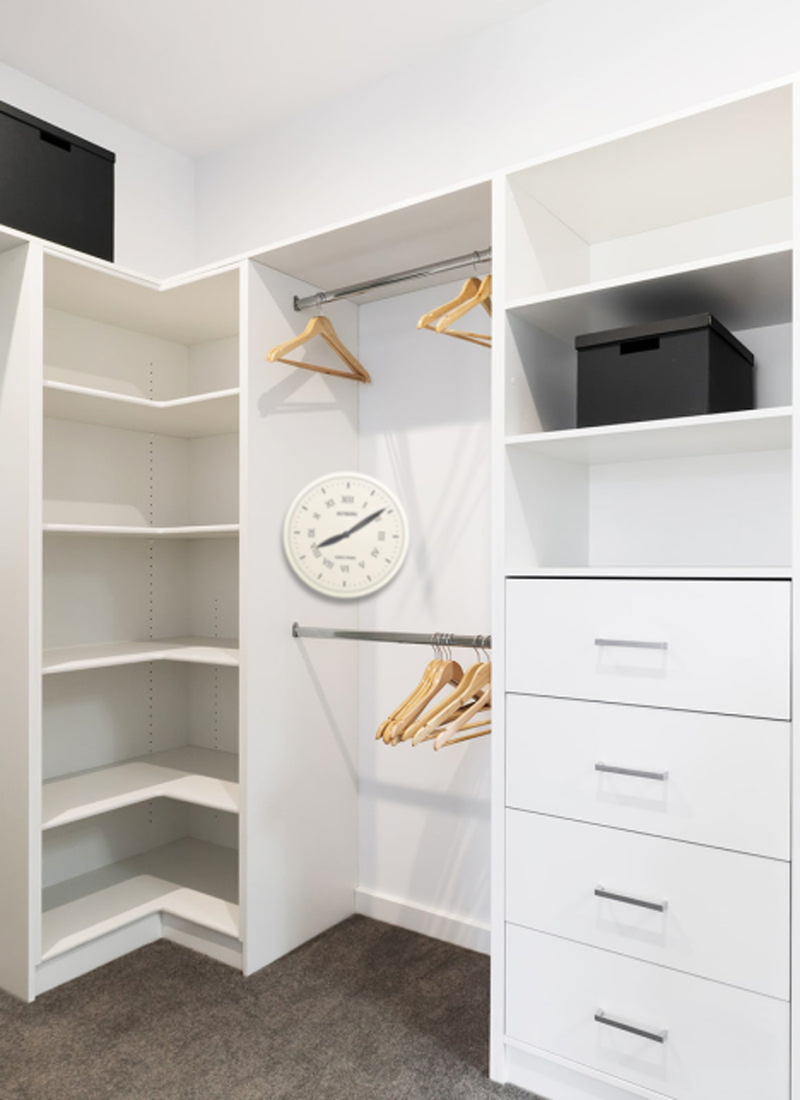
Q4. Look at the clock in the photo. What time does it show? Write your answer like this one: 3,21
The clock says 8,09
